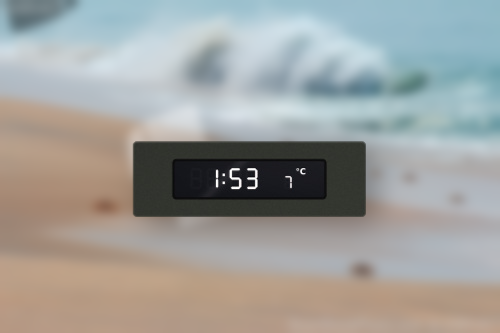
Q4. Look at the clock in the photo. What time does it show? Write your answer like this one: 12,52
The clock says 1,53
